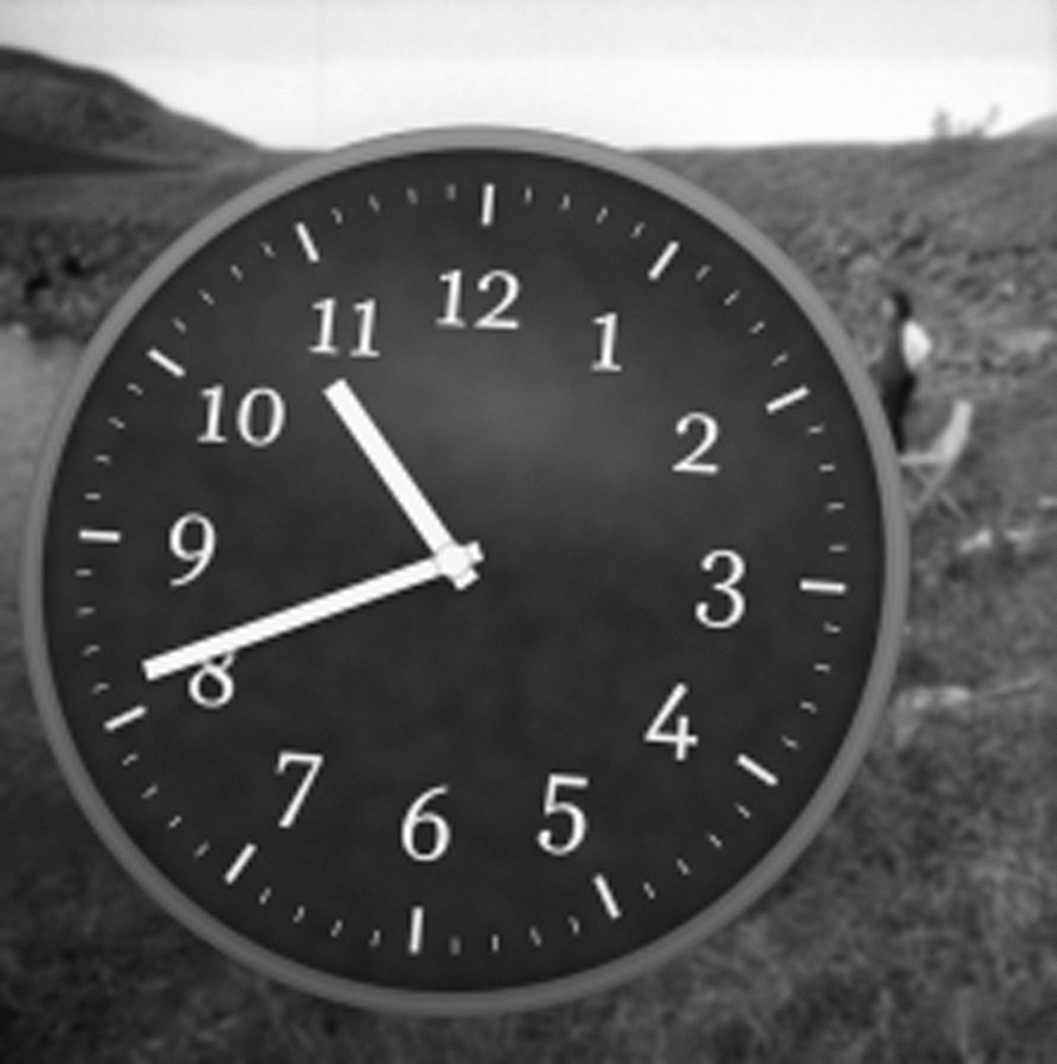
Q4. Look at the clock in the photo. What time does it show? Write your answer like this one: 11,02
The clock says 10,41
